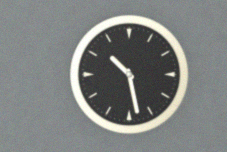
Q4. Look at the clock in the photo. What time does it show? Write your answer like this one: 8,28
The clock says 10,28
